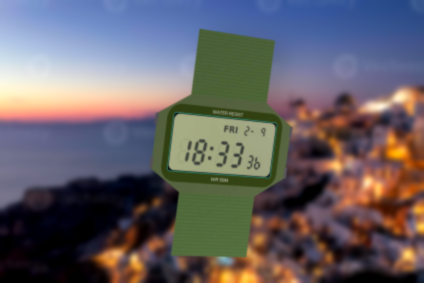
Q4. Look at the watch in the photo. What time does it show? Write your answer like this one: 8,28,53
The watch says 18,33,36
